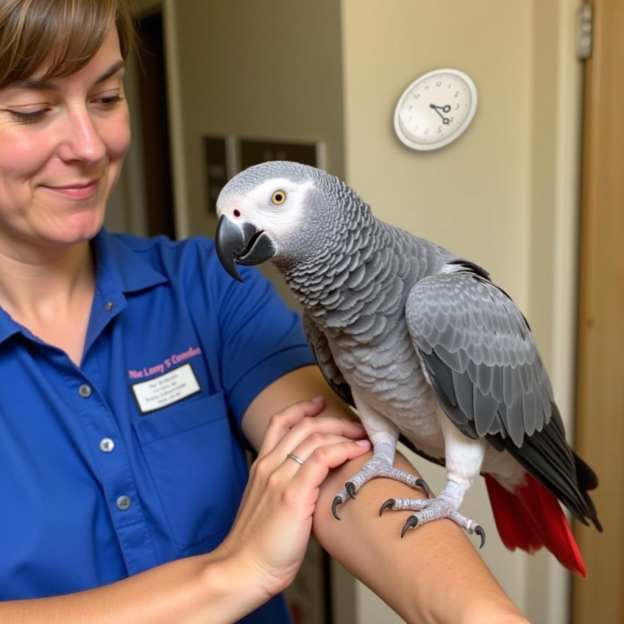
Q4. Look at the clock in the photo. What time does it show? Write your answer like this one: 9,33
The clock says 3,22
